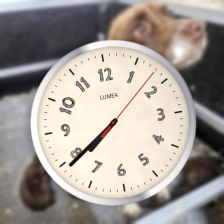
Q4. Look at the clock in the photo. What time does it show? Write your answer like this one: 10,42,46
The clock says 7,39,08
